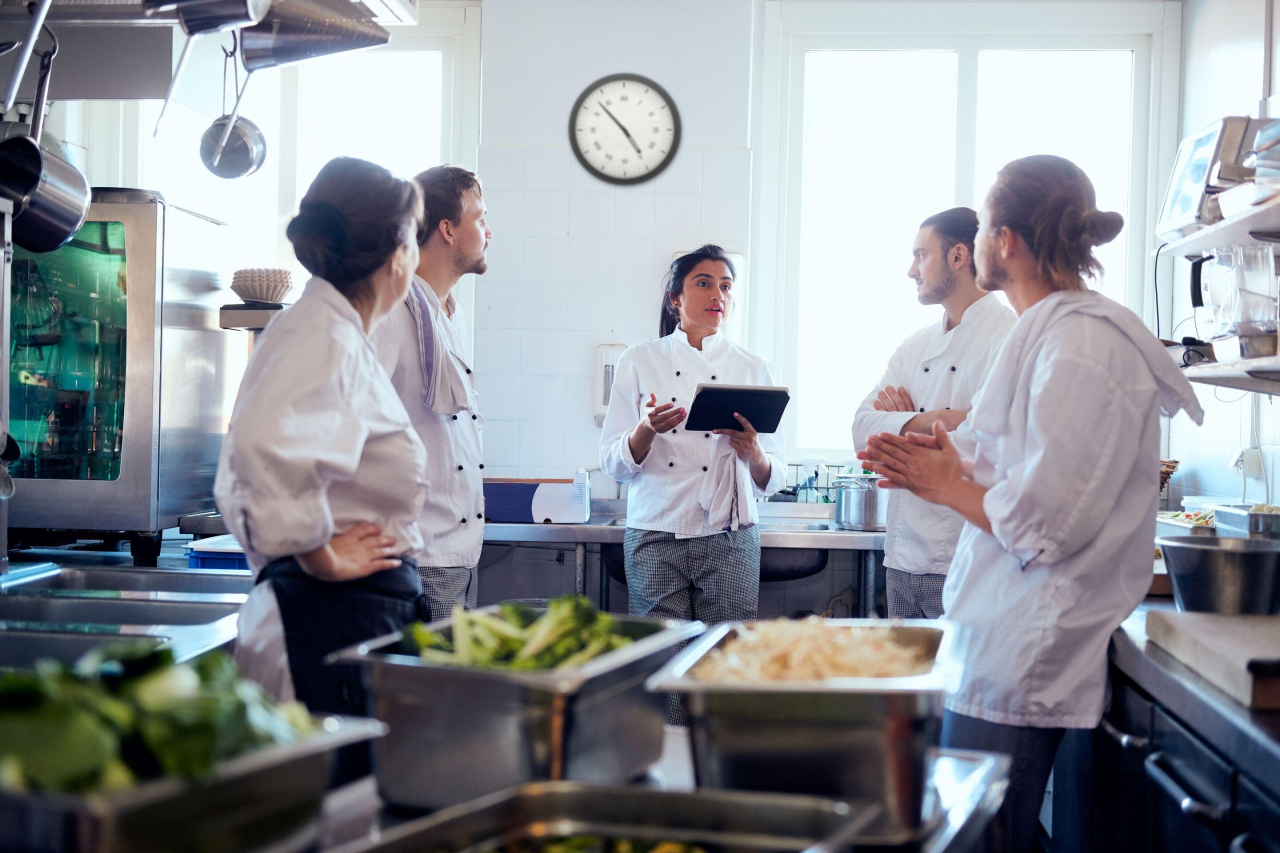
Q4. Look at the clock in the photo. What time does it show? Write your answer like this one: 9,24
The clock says 4,53
